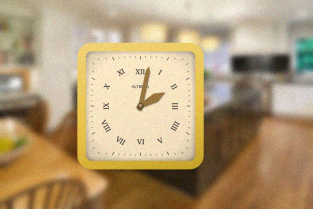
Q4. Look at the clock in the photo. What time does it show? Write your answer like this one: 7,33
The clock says 2,02
